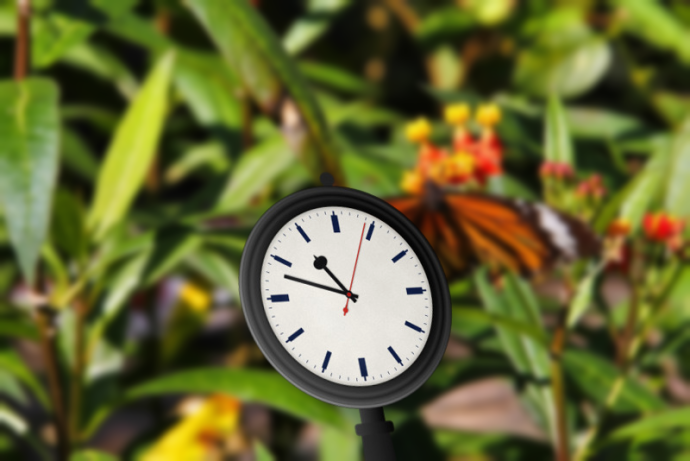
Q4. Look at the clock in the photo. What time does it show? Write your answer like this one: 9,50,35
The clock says 10,48,04
